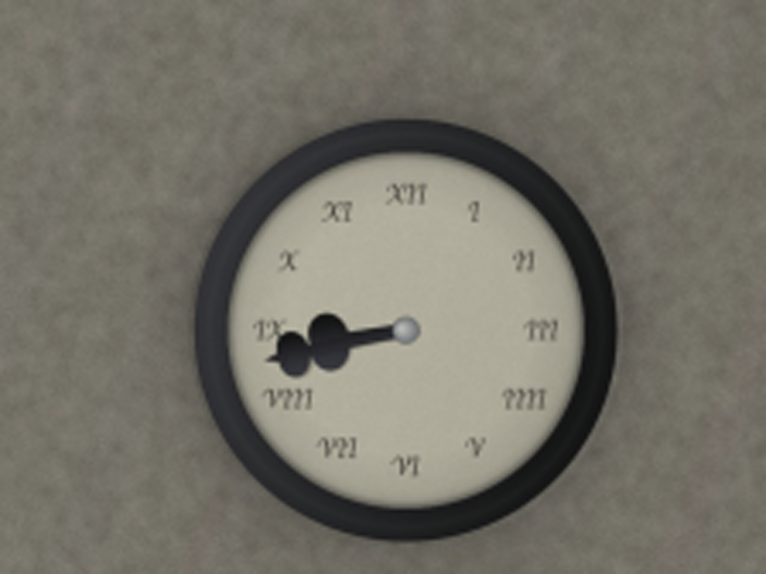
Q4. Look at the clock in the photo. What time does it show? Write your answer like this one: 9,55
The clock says 8,43
